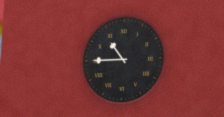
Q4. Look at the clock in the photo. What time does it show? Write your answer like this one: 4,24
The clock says 10,45
